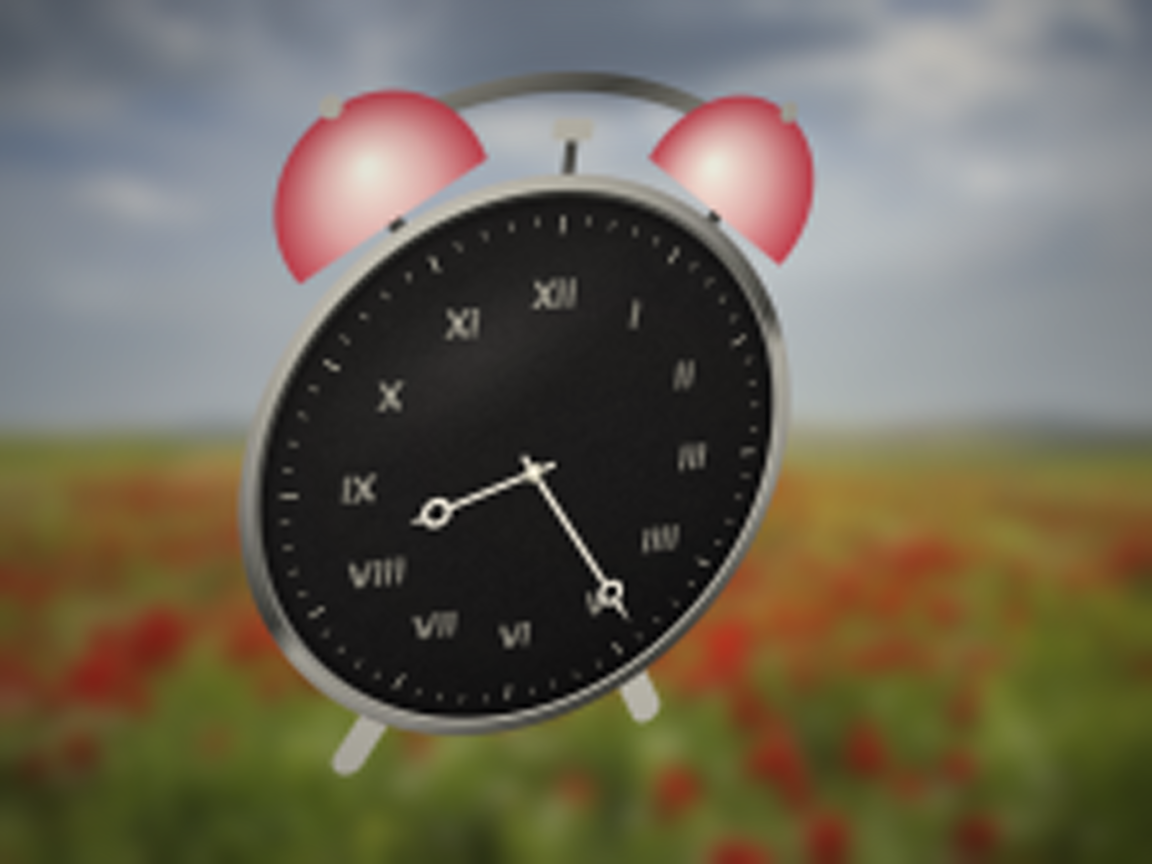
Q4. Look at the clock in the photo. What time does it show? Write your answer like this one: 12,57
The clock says 8,24
